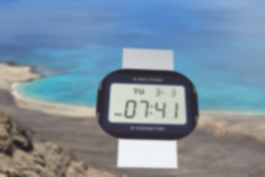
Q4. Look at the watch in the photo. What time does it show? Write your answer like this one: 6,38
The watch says 7,41
